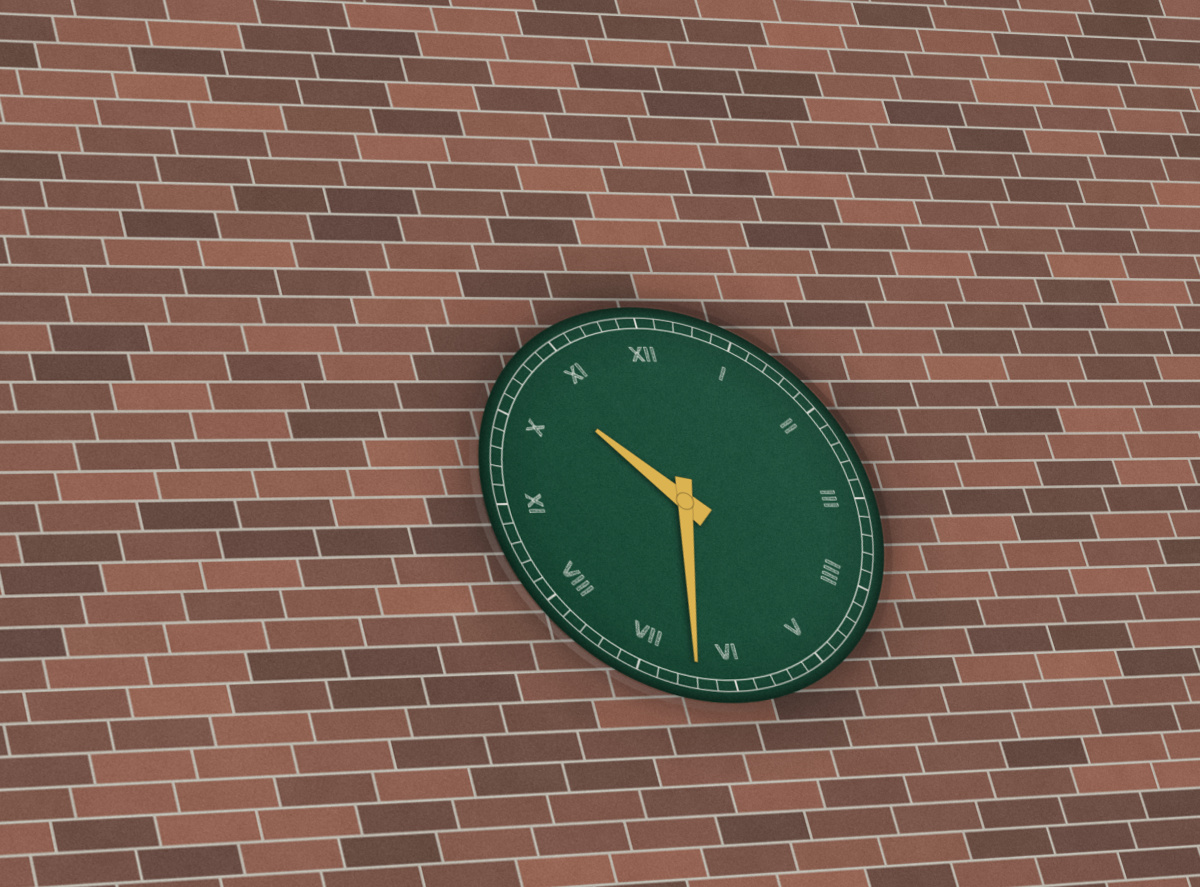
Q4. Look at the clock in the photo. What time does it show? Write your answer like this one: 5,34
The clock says 10,32
